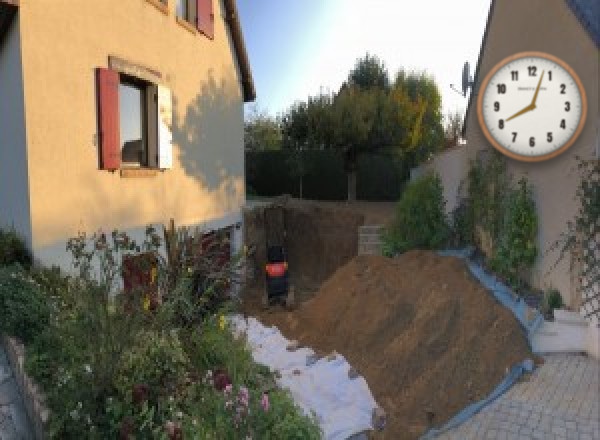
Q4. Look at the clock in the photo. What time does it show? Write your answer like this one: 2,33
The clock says 8,03
